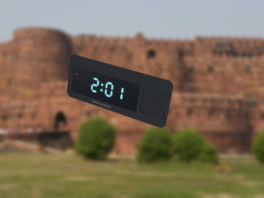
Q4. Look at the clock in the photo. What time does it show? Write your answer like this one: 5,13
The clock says 2,01
